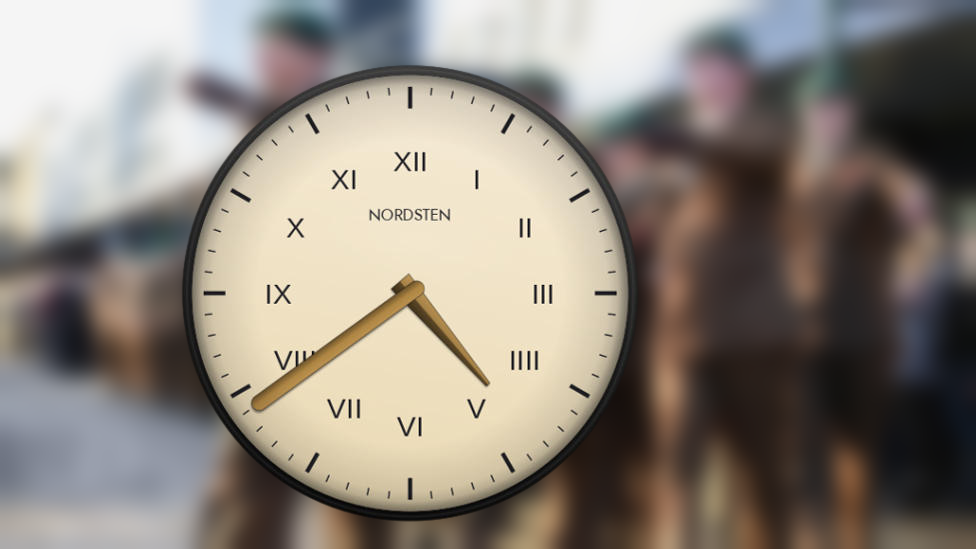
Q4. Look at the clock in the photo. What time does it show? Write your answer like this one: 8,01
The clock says 4,39
